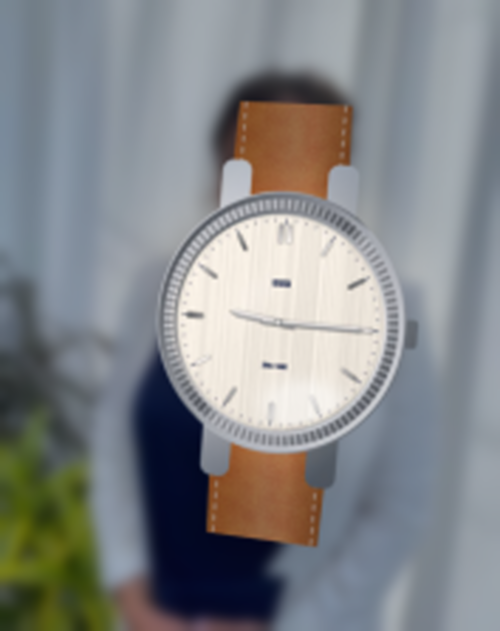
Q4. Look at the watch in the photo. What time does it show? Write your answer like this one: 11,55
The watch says 9,15
